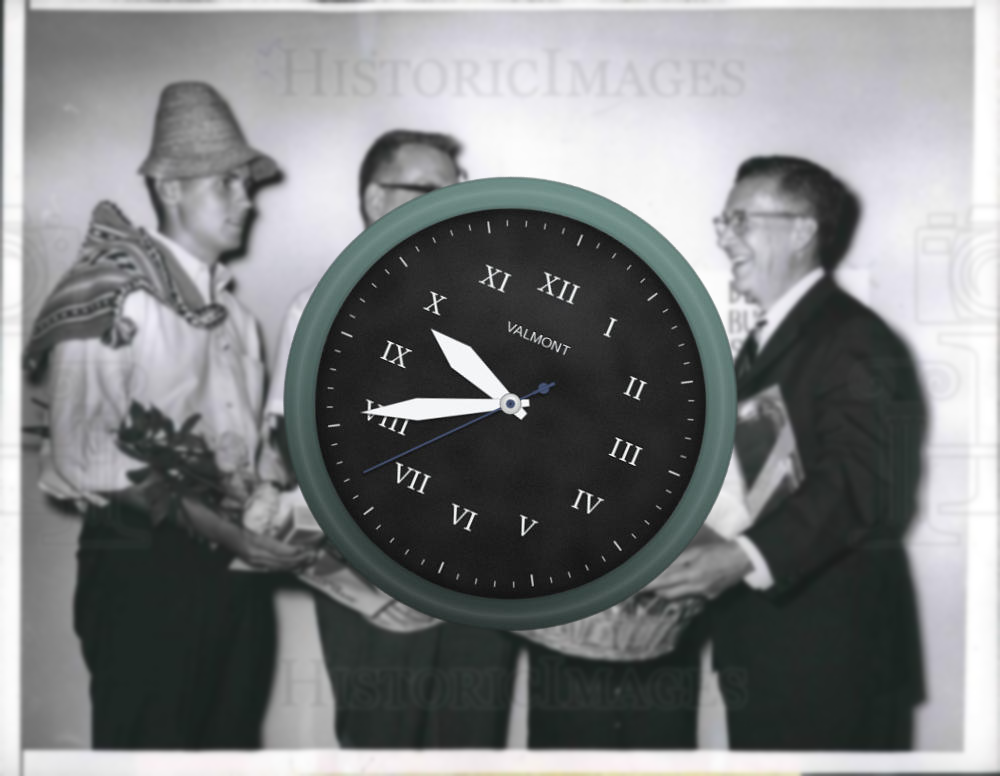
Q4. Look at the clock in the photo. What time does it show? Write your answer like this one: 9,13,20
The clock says 9,40,37
